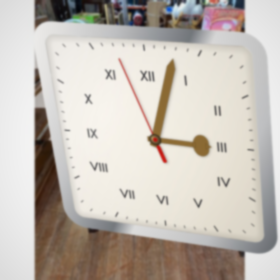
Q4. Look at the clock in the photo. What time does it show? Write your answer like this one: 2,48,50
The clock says 3,02,57
